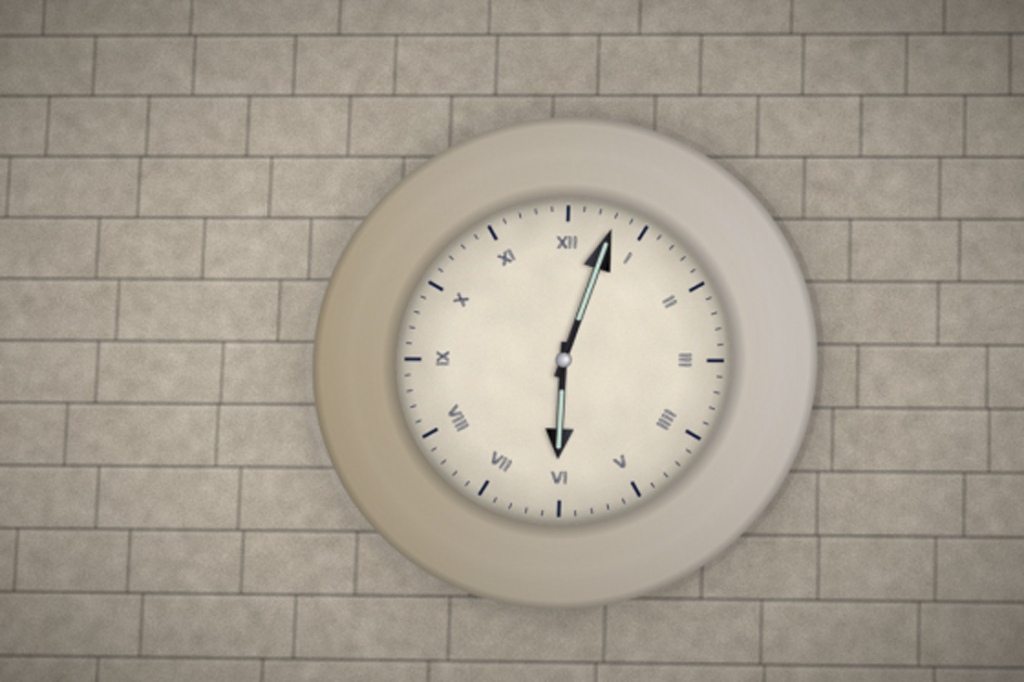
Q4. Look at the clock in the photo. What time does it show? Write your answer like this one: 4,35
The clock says 6,03
